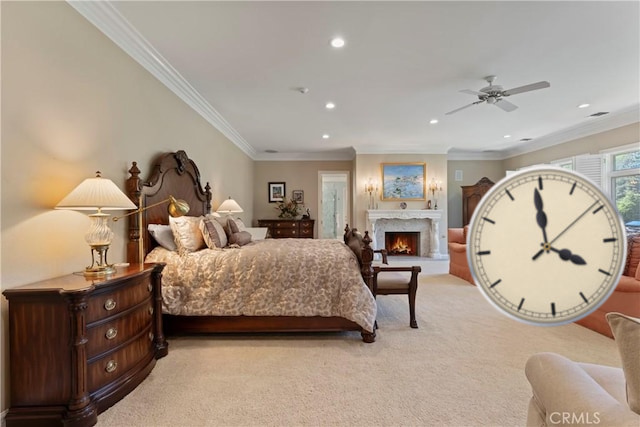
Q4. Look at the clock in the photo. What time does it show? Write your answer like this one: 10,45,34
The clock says 3,59,09
